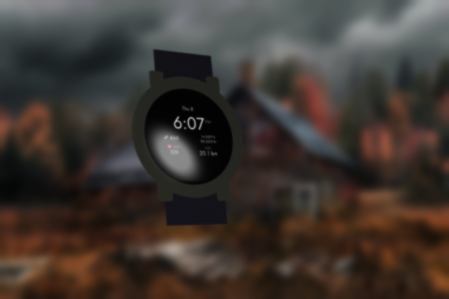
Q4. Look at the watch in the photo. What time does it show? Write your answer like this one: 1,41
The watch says 6,07
